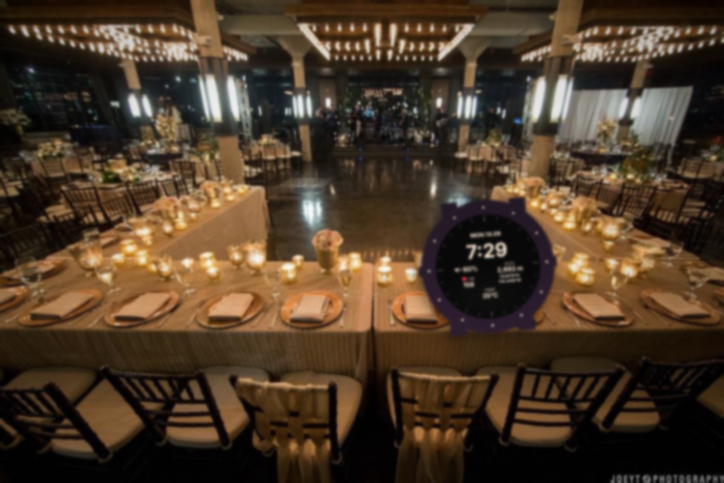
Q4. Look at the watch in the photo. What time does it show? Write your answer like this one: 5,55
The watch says 7,29
